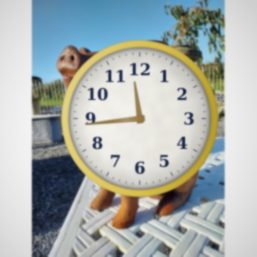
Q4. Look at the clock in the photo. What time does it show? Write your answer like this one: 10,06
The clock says 11,44
